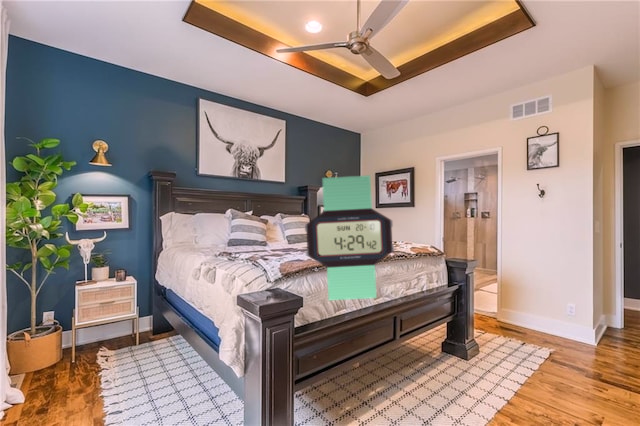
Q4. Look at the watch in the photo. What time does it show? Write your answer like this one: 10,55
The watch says 4,29
